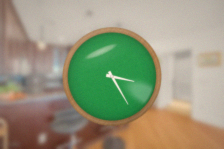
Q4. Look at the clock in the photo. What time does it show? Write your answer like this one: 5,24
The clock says 3,25
